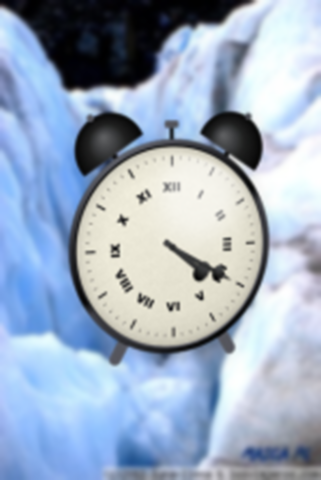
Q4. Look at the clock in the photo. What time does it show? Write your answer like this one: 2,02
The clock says 4,20
